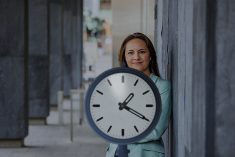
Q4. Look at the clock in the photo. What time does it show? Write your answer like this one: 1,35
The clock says 1,20
